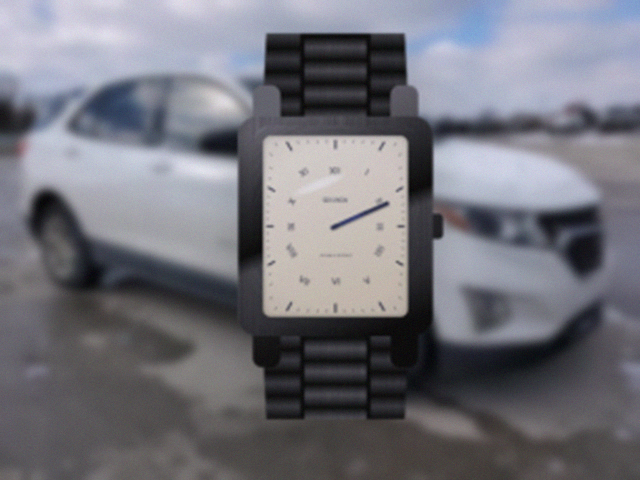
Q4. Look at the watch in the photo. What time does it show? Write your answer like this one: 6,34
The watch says 2,11
